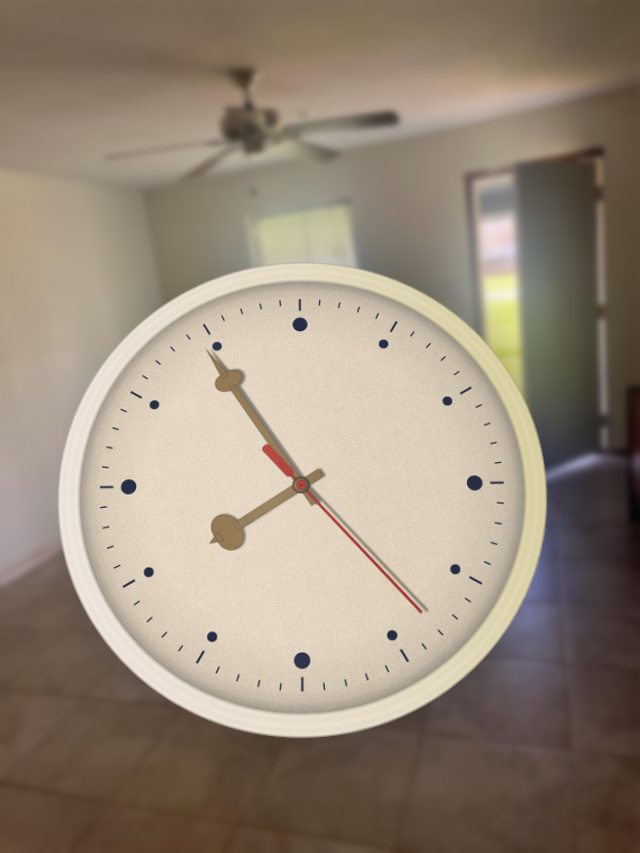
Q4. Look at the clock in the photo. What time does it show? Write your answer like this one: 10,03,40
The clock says 7,54,23
